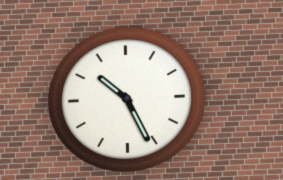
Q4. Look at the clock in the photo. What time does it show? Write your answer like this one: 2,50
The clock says 10,26
